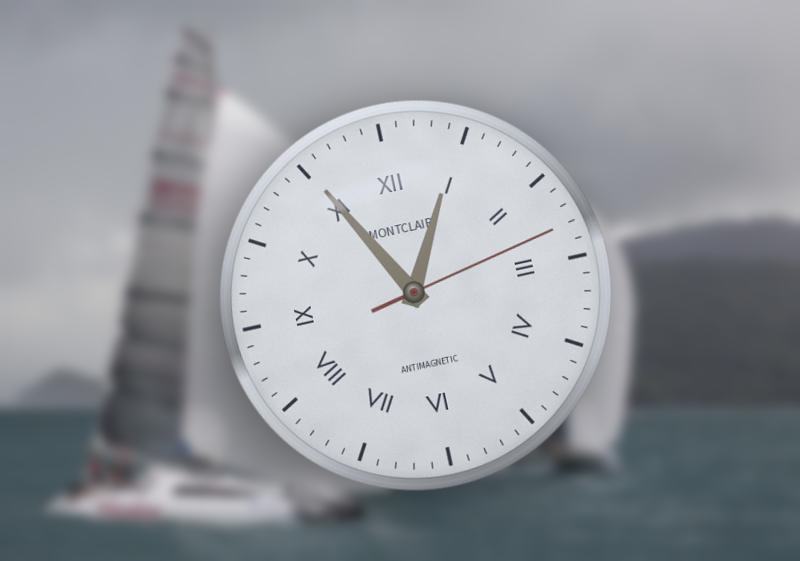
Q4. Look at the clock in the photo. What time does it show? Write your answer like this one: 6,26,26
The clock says 12,55,13
